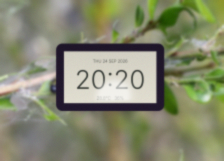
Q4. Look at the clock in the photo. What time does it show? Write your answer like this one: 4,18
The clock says 20,20
